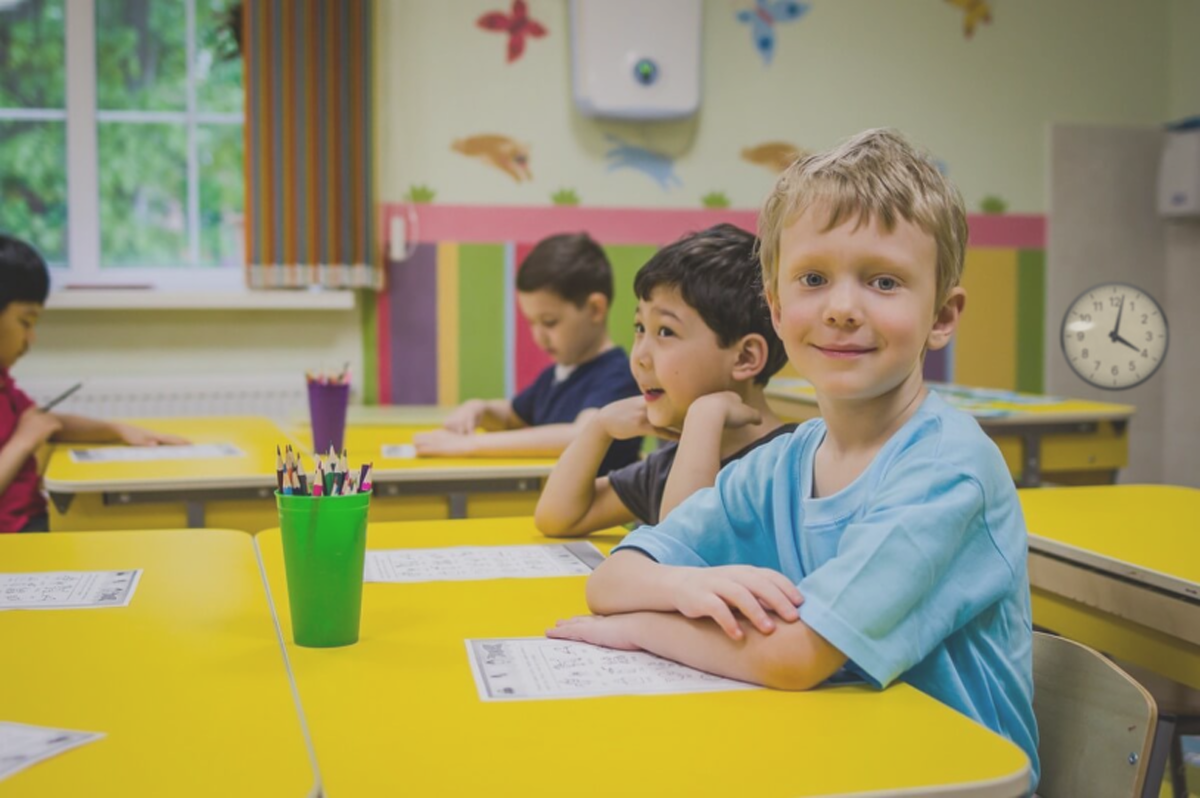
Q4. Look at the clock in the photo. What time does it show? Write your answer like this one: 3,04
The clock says 4,02
